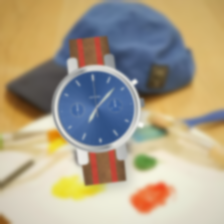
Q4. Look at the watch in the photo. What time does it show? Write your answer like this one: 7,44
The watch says 7,08
